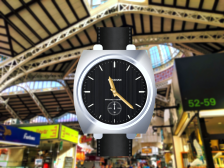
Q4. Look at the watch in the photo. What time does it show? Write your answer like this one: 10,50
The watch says 11,22
